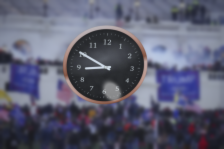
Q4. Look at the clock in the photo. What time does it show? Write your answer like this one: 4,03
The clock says 8,50
